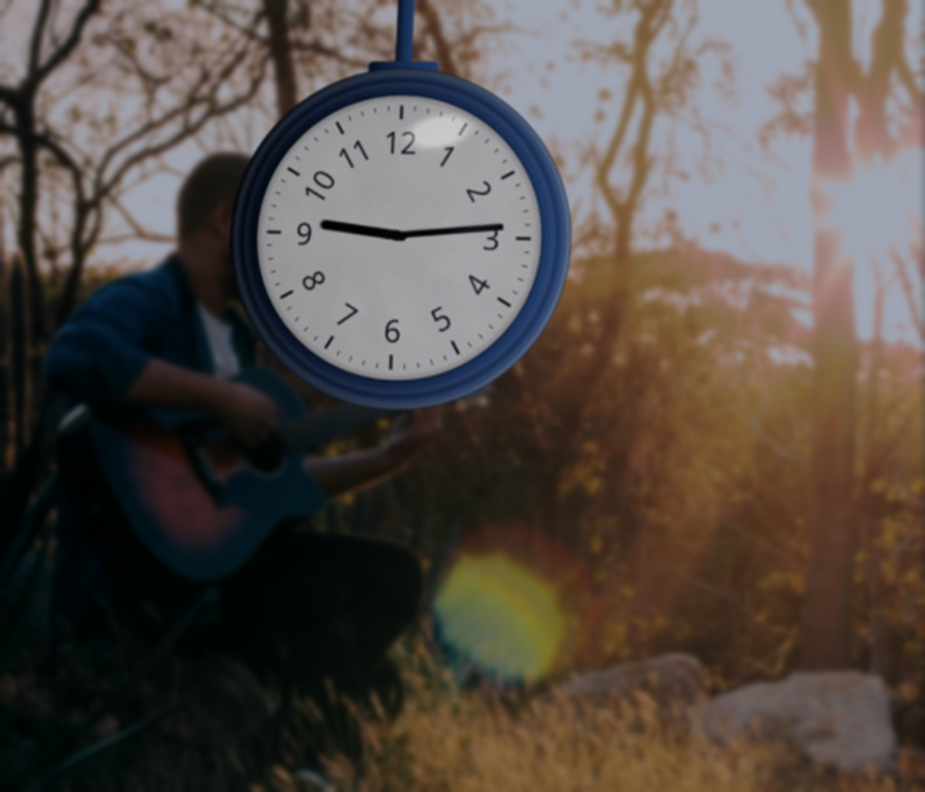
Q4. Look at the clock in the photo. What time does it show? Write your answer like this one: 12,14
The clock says 9,14
